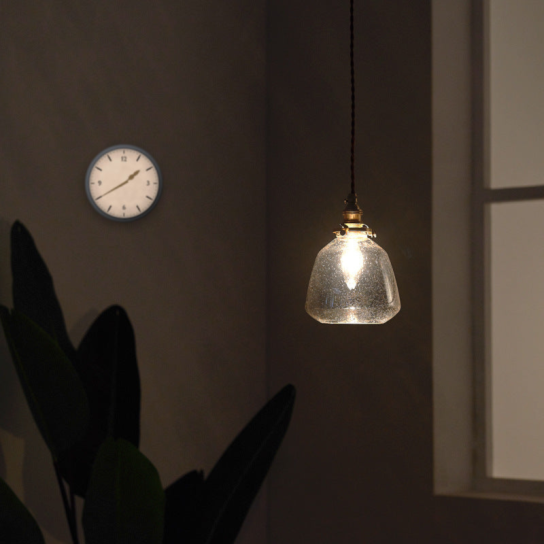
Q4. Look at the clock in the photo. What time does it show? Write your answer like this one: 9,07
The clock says 1,40
